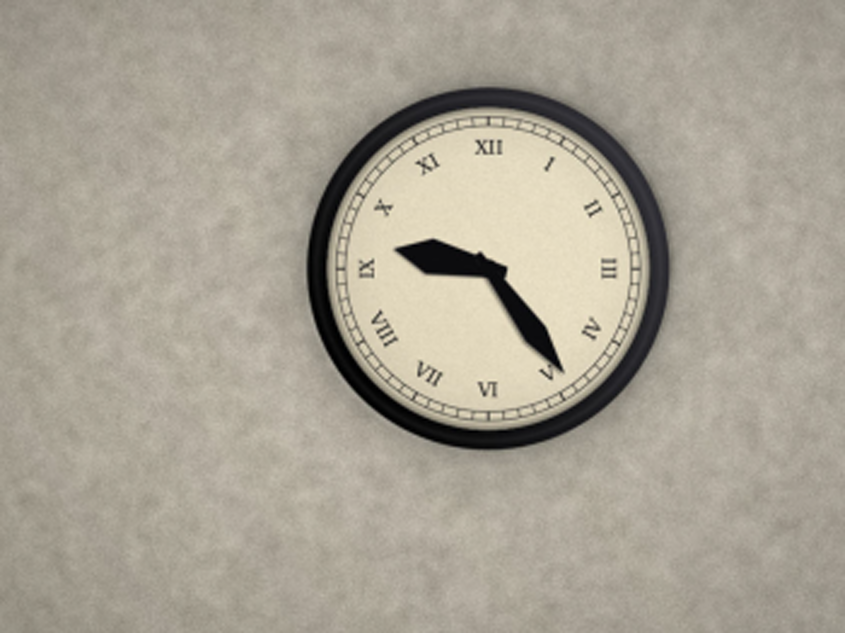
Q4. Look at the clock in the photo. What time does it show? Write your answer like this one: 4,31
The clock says 9,24
